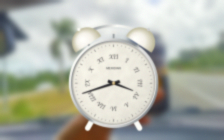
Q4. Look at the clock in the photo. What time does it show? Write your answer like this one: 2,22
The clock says 3,42
